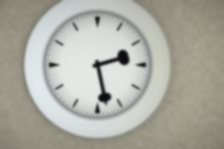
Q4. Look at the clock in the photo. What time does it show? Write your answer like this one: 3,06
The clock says 2,28
